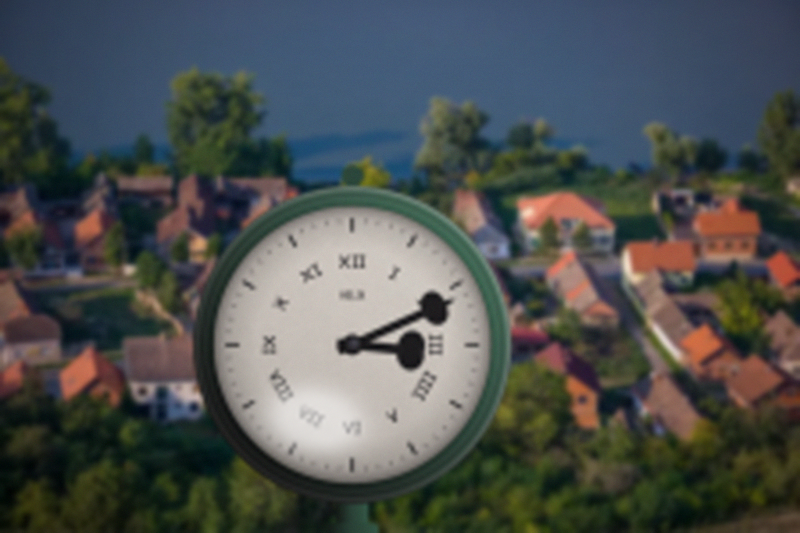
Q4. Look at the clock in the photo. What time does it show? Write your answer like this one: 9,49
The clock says 3,11
